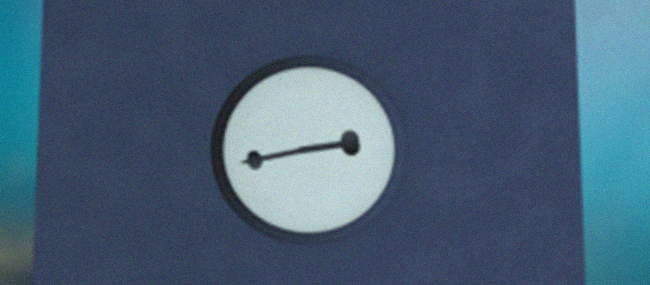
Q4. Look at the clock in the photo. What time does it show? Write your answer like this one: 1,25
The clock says 2,43
